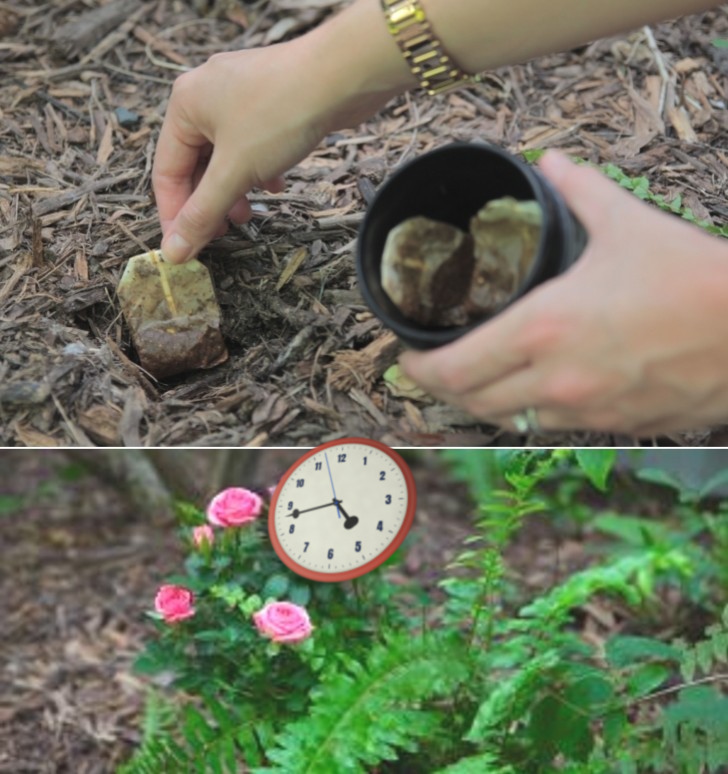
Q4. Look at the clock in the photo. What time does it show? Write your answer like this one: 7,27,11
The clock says 4,42,57
